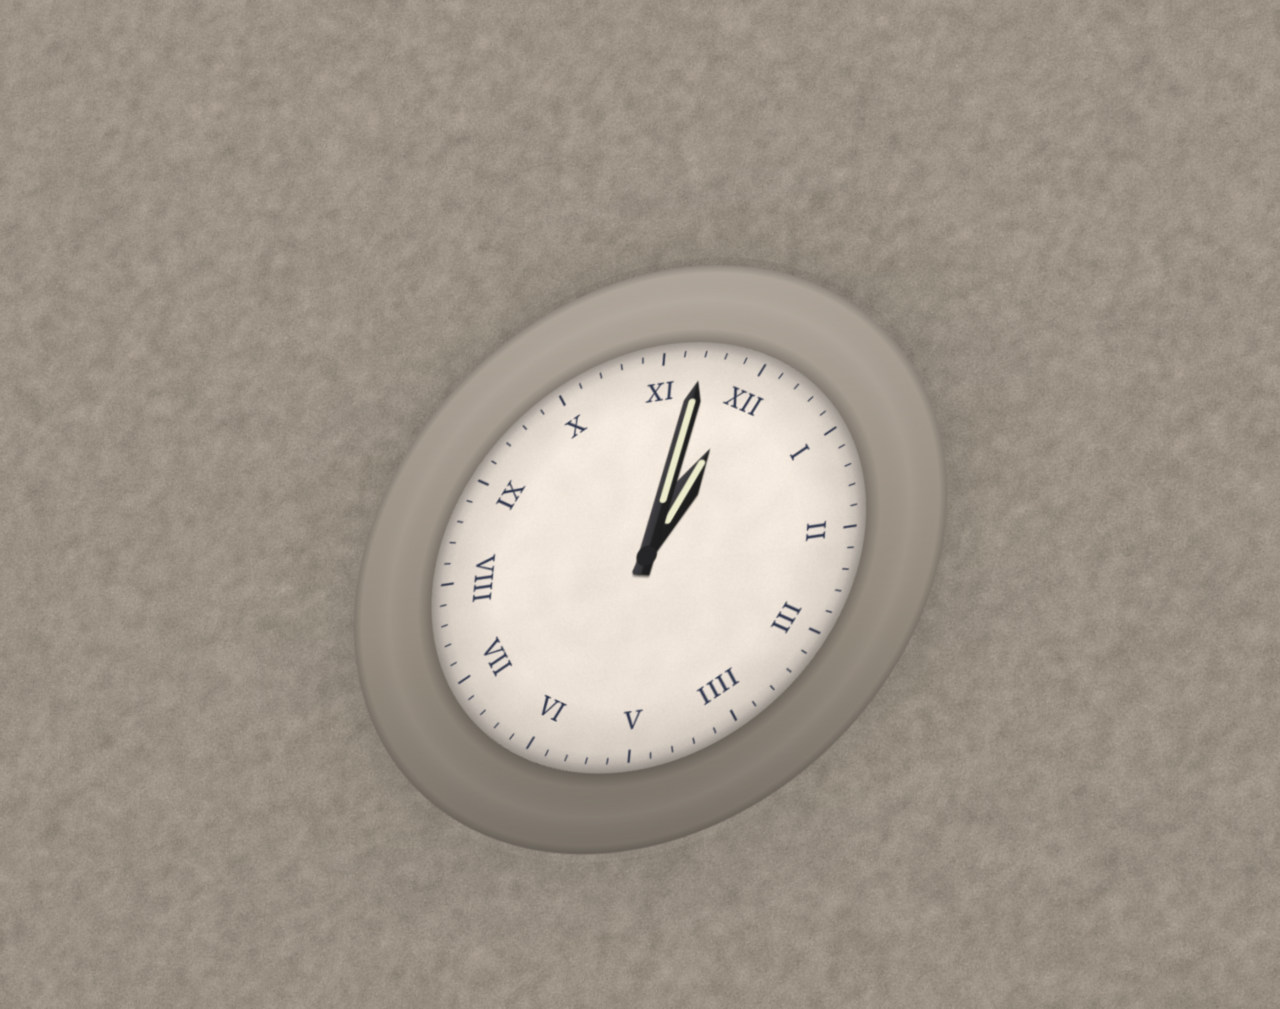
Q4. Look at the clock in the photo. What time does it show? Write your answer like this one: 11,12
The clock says 11,57
